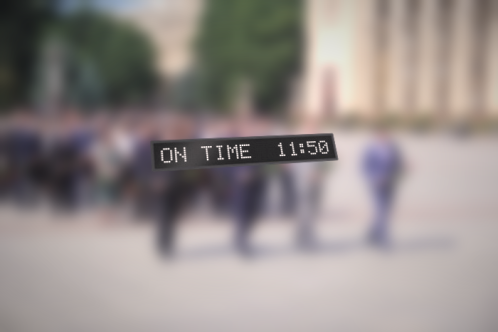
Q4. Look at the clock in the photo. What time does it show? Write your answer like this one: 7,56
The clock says 11,50
